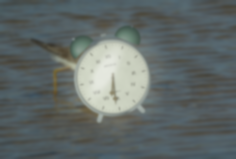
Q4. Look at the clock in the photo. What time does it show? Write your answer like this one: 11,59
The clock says 6,31
